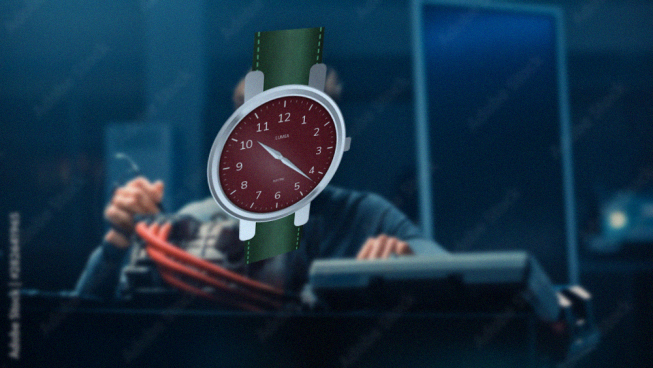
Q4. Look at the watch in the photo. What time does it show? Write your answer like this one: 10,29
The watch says 10,22
